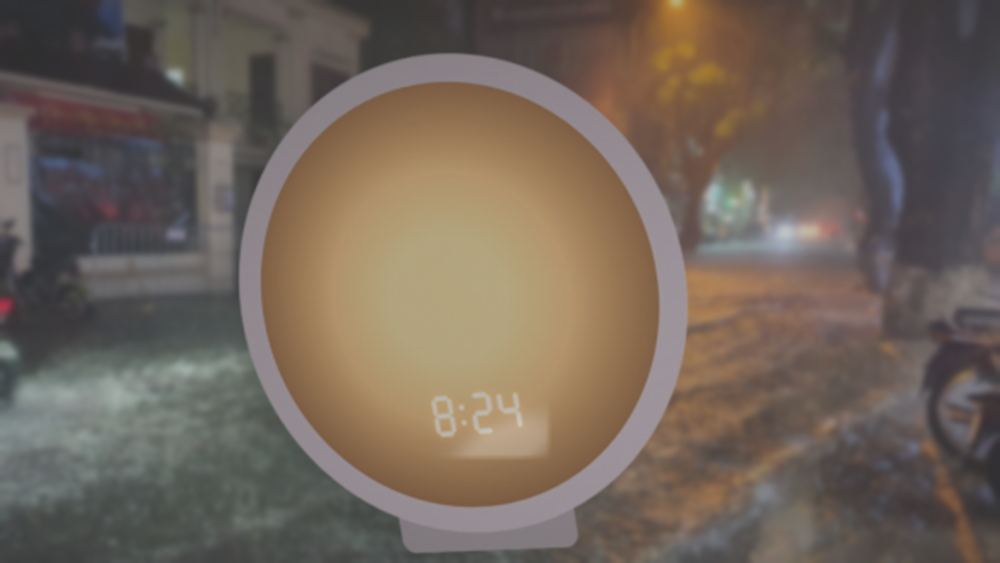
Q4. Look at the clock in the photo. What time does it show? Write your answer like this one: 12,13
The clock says 8,24
